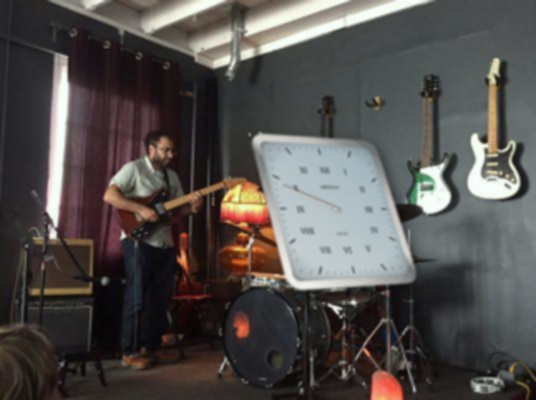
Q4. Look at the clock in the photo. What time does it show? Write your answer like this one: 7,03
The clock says 9,49
